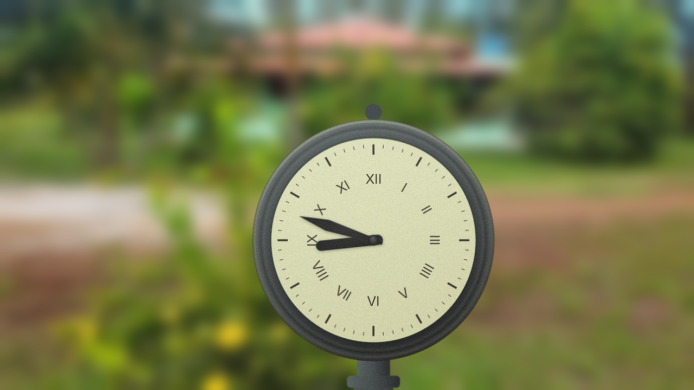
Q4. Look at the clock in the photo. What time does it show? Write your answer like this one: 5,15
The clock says 8,48
